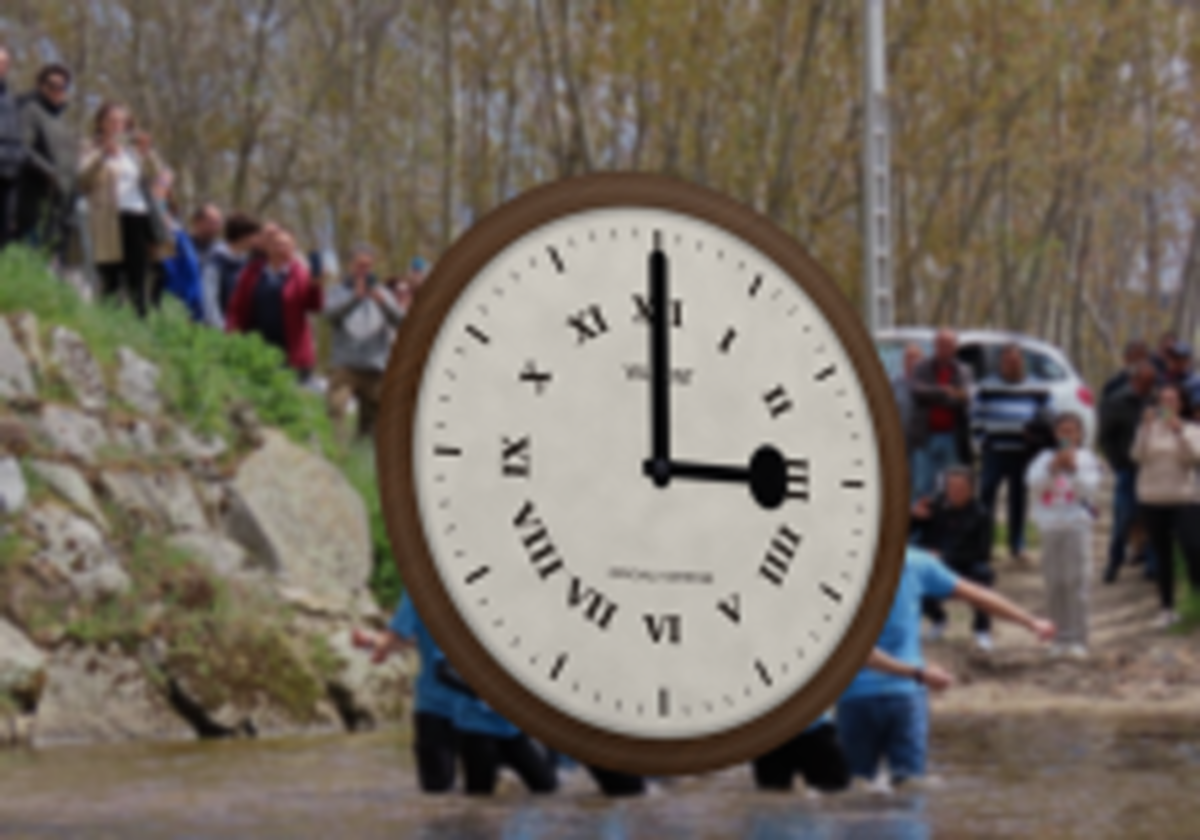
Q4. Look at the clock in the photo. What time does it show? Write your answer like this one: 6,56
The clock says 3,00
